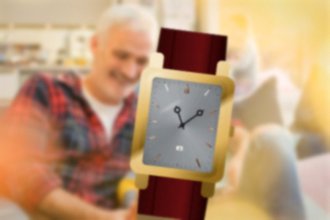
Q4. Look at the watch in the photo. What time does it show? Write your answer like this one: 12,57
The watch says 11,08
